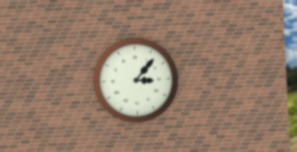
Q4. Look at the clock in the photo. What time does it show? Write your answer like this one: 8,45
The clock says 3,07
